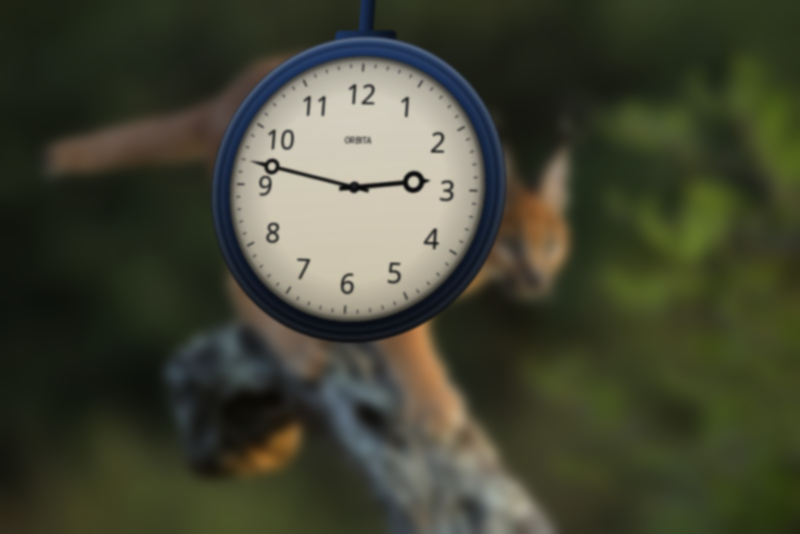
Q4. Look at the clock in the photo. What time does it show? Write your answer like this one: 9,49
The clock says 2,47
